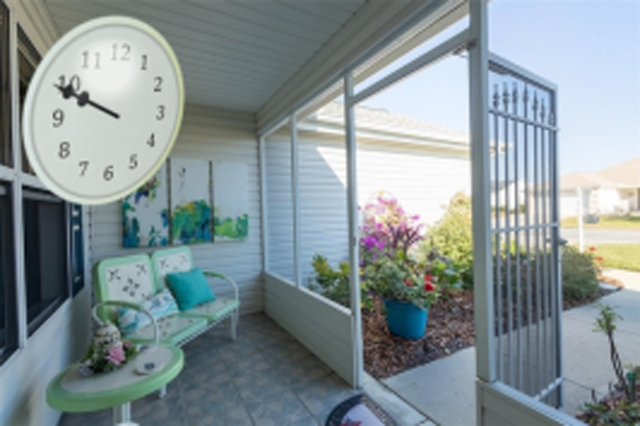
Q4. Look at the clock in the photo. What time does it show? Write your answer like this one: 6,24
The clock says 9,49
